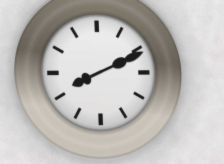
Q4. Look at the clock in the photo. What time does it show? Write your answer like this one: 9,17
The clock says 8,11
